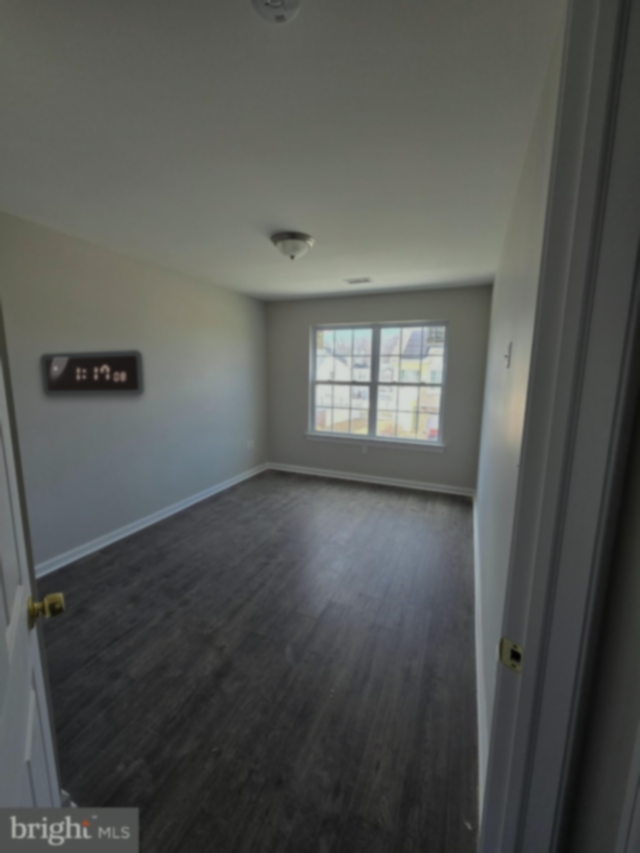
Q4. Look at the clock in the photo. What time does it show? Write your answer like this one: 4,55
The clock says 1,17
